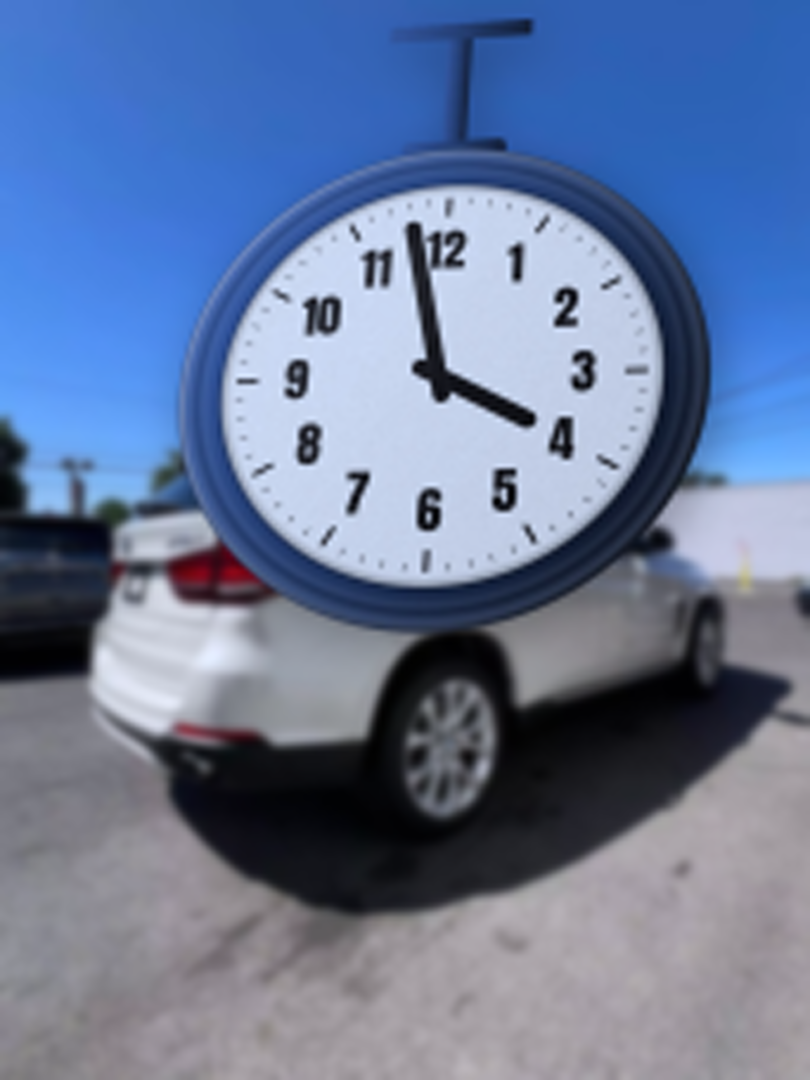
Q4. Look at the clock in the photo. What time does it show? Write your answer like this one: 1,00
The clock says 3,58
